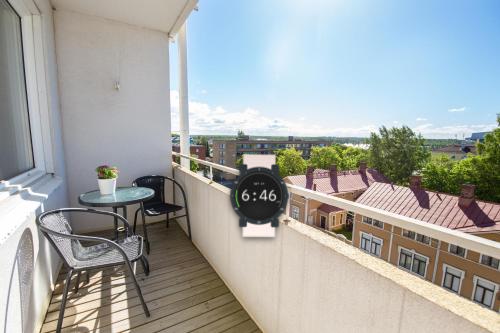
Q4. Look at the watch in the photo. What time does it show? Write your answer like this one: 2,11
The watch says 6,46
